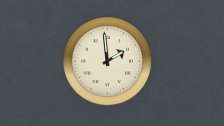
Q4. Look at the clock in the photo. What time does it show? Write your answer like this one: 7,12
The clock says 1,59
